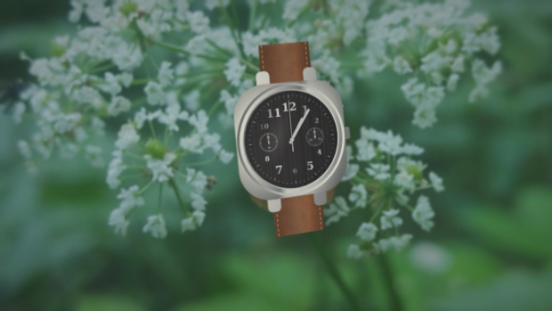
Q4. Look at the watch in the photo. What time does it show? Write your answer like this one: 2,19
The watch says 1,06
